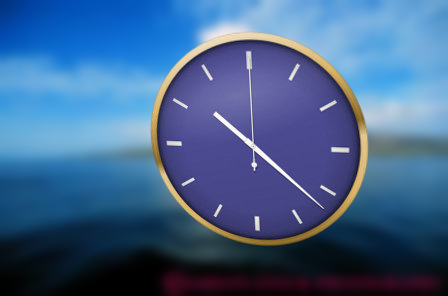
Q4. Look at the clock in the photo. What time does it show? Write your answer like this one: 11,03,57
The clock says 10,22,00
